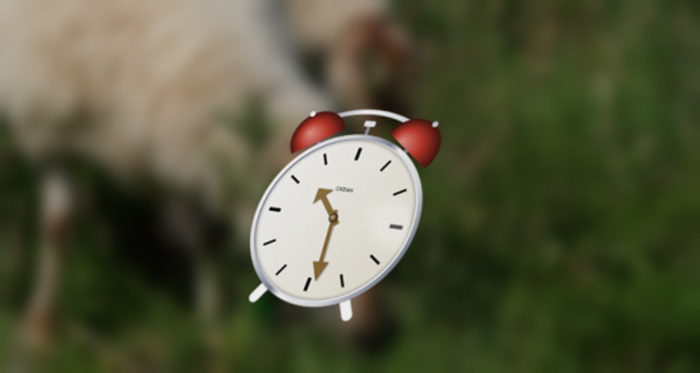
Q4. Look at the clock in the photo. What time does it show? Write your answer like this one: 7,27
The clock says 10,29
